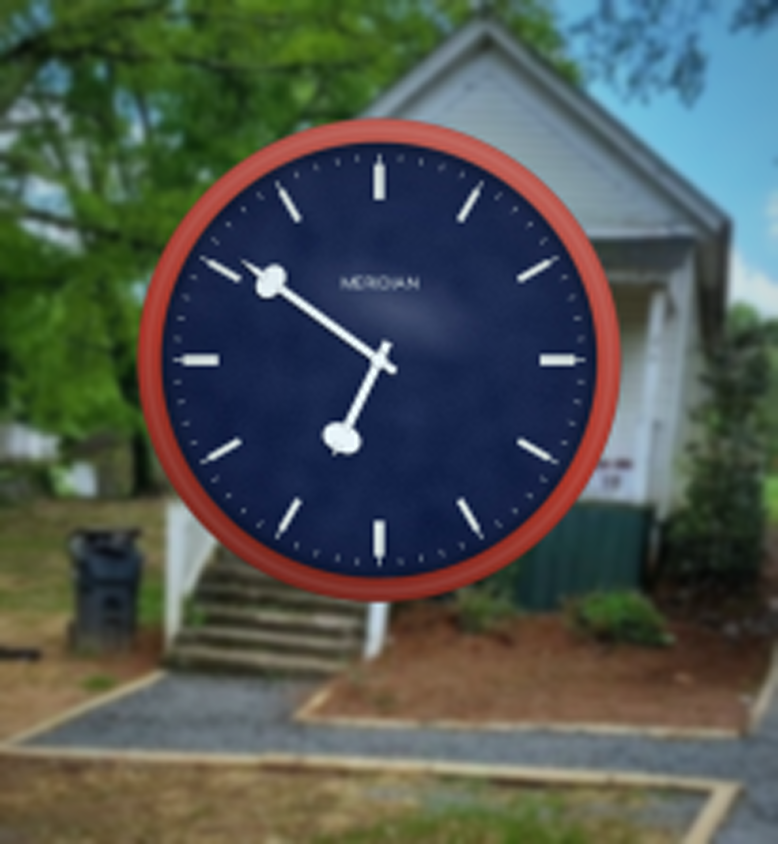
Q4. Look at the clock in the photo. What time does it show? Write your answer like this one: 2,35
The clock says 6,51
